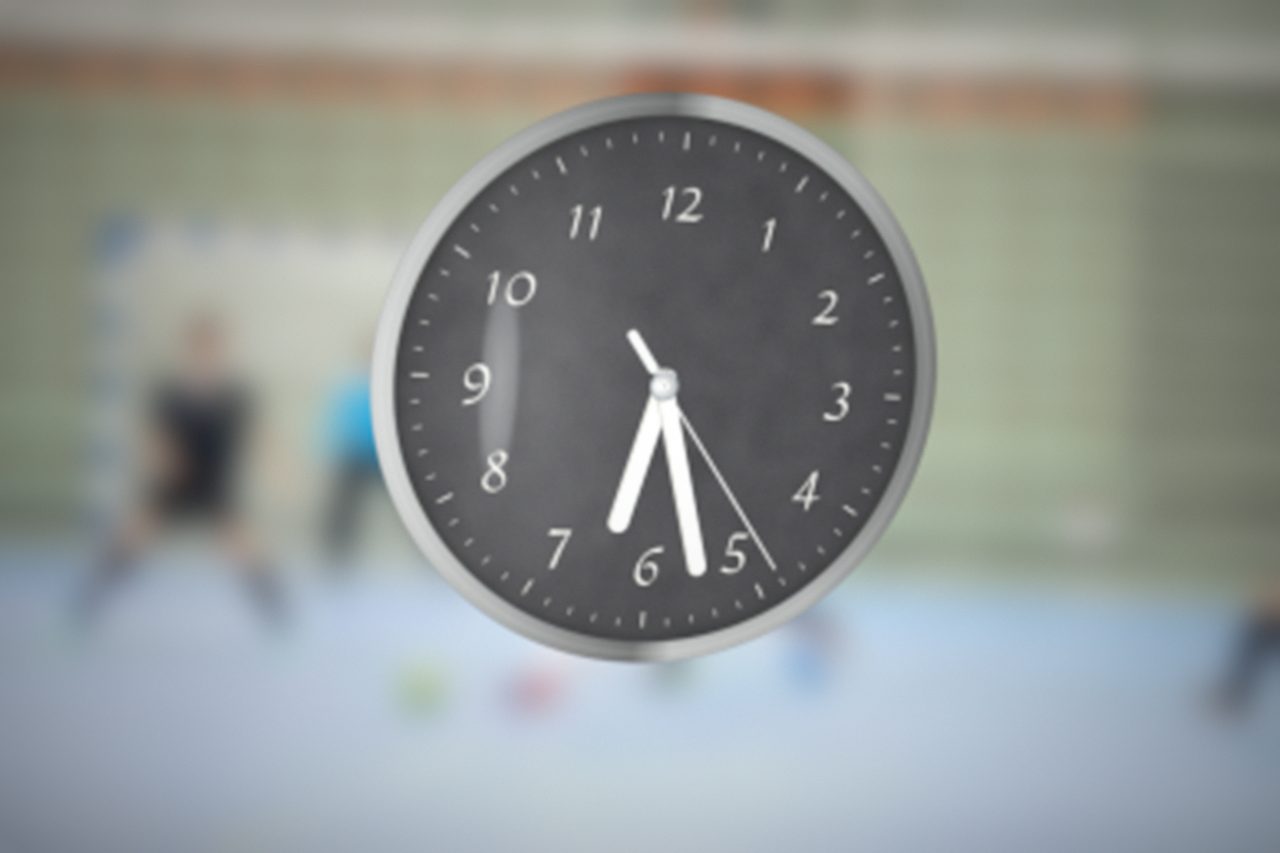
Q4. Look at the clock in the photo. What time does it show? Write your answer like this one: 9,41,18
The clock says 6,27,24
